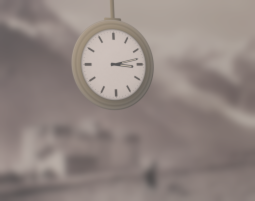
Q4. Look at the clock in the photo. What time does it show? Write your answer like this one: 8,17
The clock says 3,13
